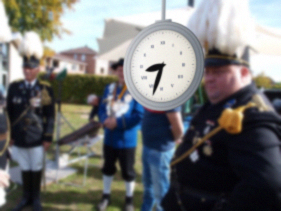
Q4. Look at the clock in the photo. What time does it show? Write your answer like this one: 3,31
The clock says 8,33
